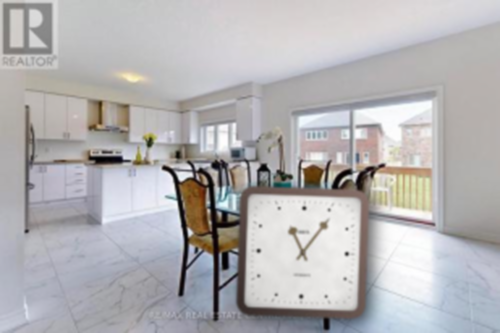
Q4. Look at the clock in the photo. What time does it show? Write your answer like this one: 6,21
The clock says 11,06
